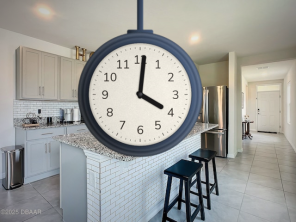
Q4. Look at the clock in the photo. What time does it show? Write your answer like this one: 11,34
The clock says 4,01
